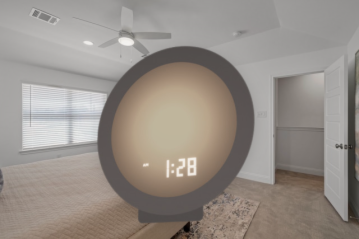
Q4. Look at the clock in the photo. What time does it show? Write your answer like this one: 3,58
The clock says 1,28
